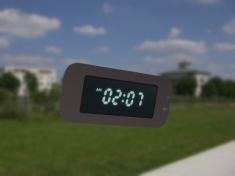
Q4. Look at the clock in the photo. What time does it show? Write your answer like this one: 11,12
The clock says 2,07
